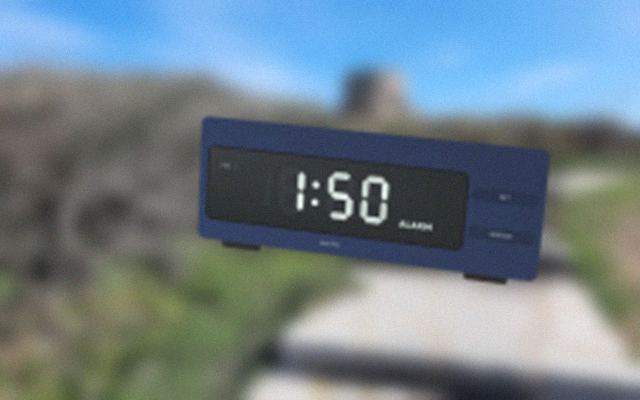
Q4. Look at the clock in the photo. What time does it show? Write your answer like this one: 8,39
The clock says 1,50
